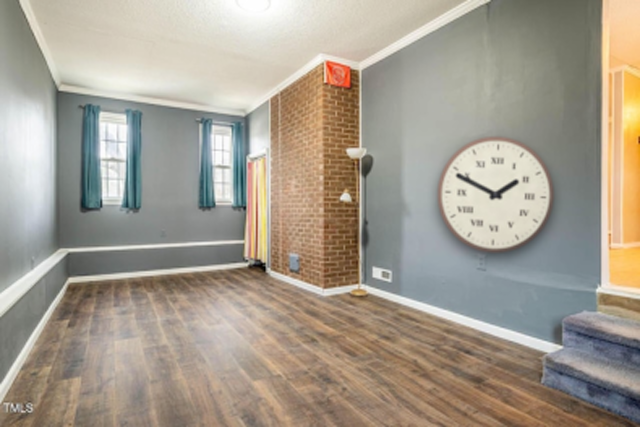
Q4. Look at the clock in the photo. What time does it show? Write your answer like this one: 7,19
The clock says 1,49
